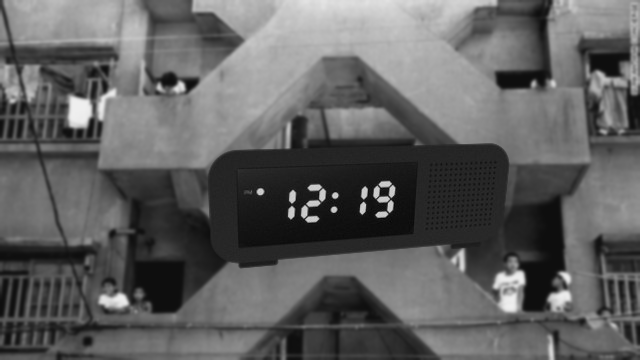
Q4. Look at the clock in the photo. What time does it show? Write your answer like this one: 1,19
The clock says 12,19
